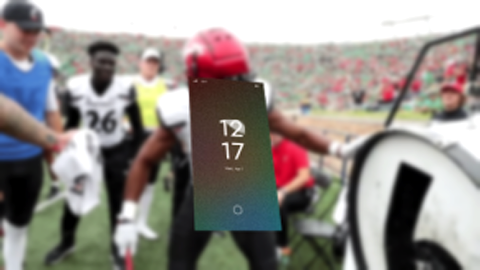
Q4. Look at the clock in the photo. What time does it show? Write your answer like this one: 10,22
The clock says 12,17
